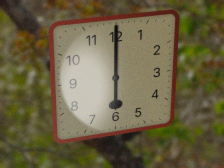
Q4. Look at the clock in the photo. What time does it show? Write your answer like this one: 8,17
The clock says 6,00
